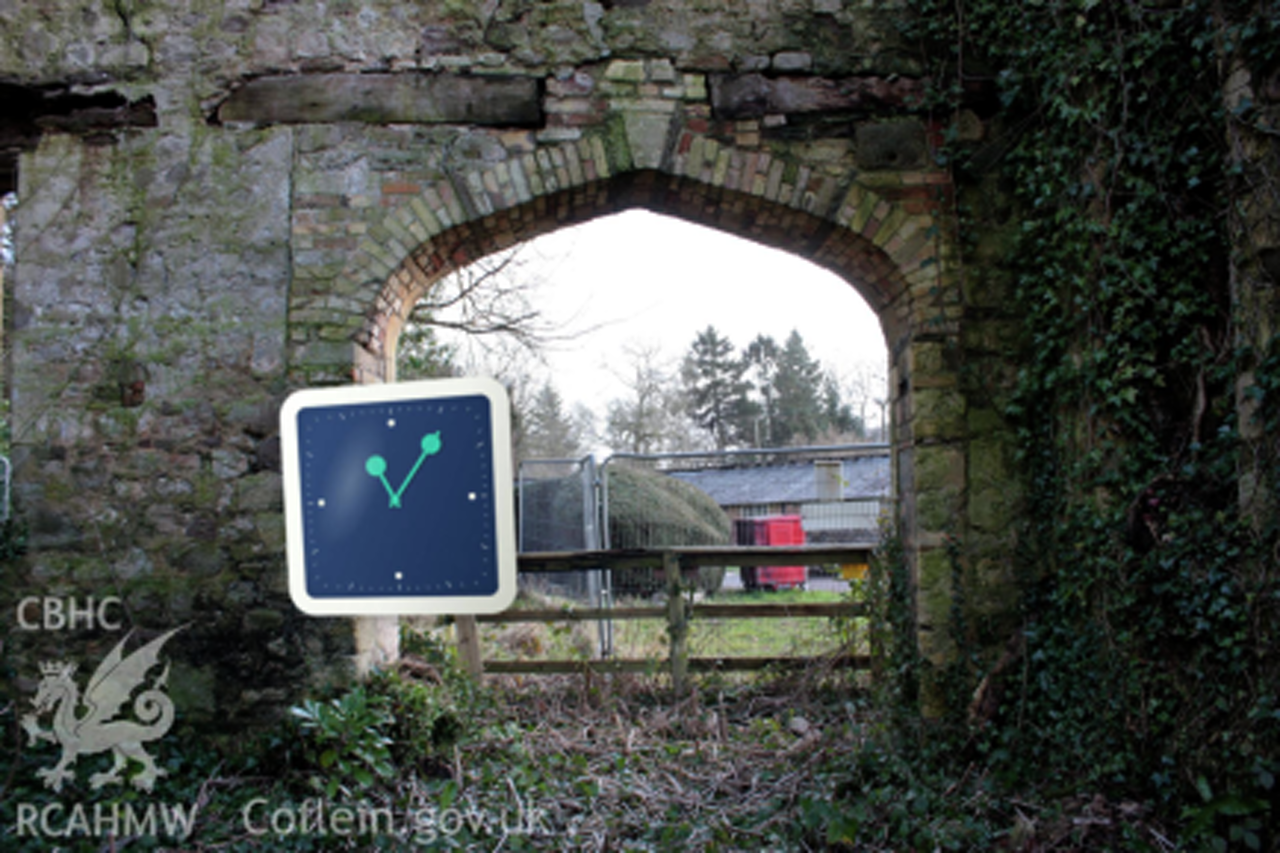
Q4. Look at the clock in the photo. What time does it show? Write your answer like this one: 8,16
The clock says 11,06
